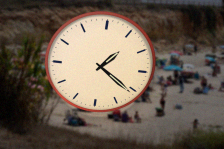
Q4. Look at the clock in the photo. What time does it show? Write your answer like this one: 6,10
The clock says 1,21
